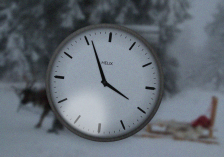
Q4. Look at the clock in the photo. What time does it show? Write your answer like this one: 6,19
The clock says 3,56
